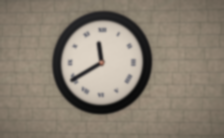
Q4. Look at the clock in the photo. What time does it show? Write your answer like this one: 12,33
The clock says 11,40
